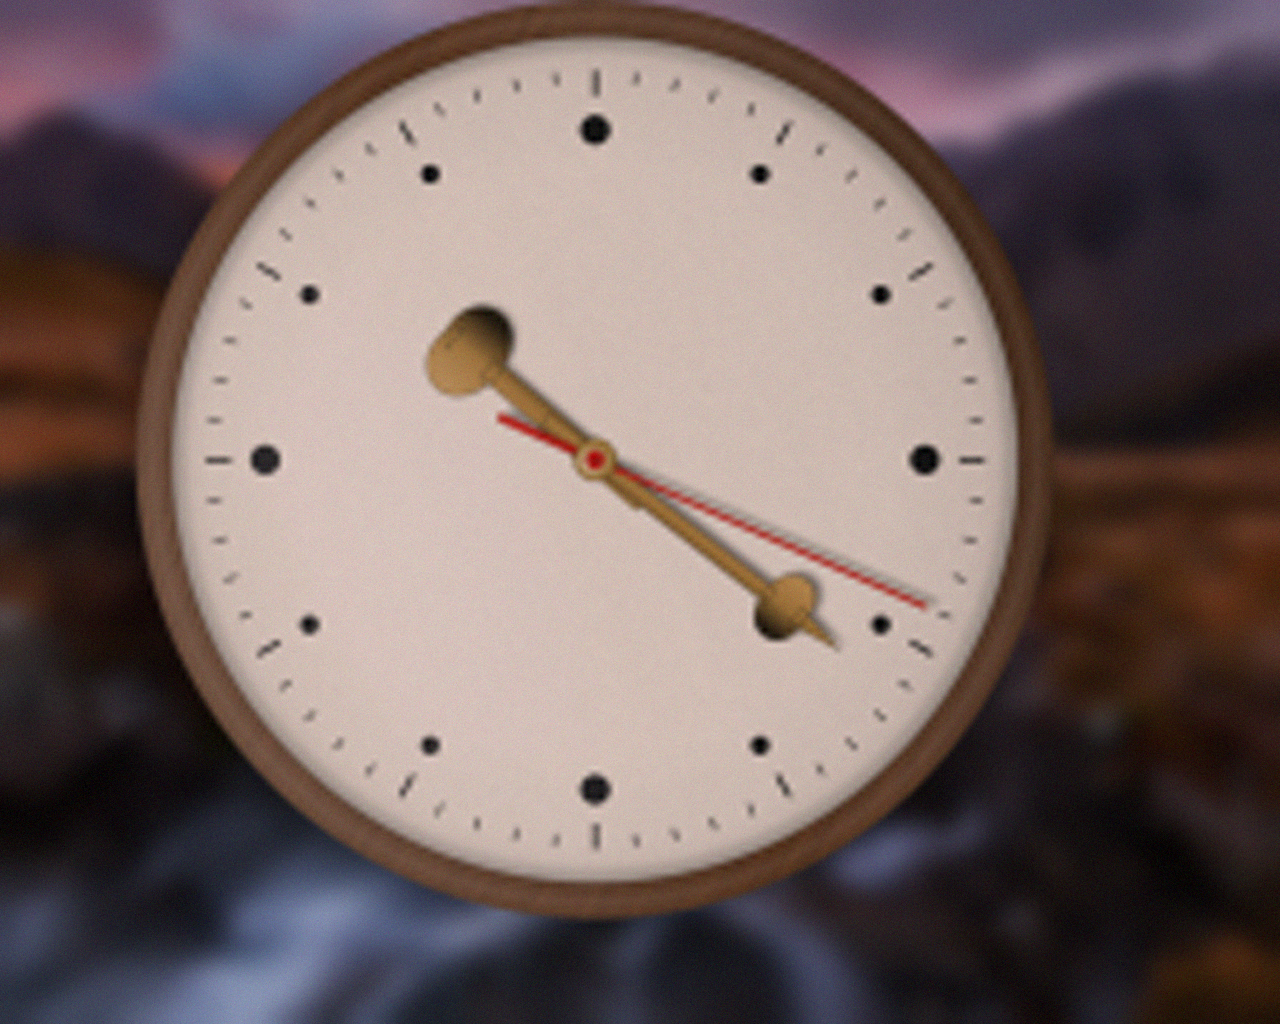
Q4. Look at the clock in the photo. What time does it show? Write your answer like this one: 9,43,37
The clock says 10,21,19
